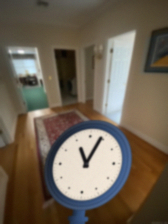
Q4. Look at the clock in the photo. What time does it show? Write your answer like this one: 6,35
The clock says 11,04
